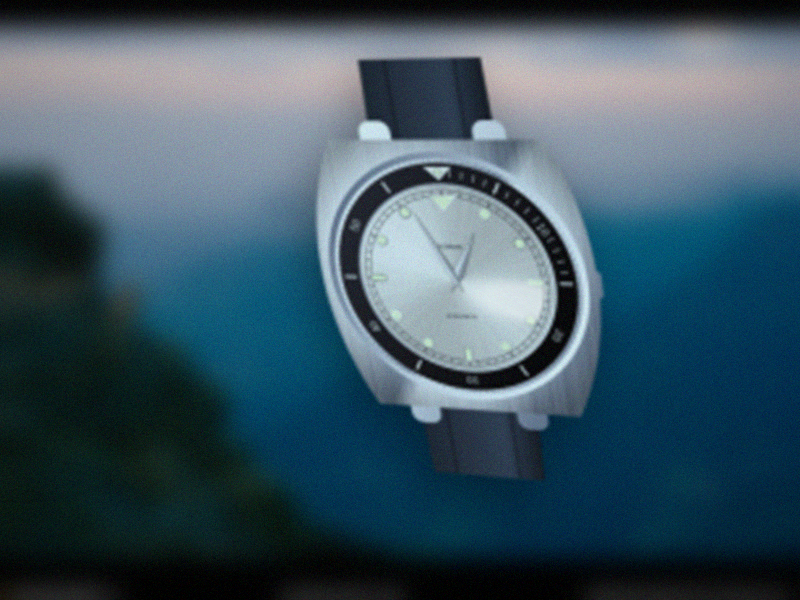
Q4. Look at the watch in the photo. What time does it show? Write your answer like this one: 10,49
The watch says 12,56
